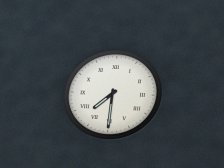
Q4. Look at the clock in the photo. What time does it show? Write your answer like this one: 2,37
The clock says 7,30
